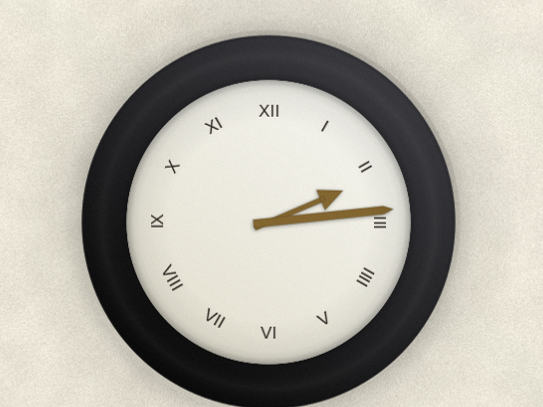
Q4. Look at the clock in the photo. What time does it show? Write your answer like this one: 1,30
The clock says 2,14
